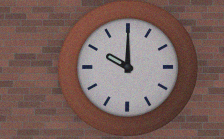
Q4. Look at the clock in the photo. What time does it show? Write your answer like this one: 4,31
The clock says 10,00
